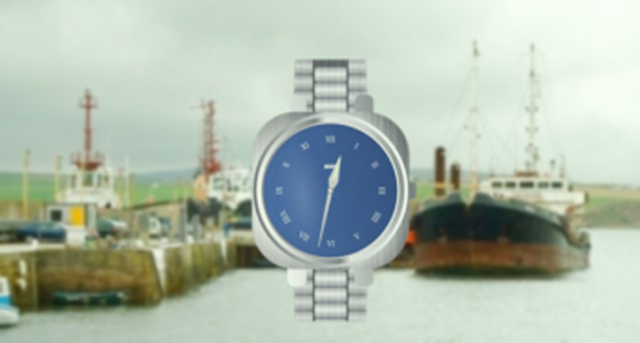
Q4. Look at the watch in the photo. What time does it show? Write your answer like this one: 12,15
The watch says 12,32
